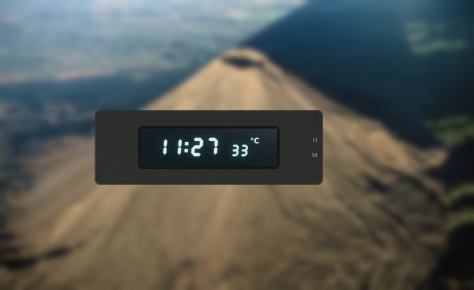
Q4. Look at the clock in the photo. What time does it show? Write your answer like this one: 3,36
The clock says 11,27
